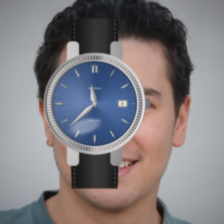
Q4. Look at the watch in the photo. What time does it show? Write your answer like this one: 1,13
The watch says 11,38
